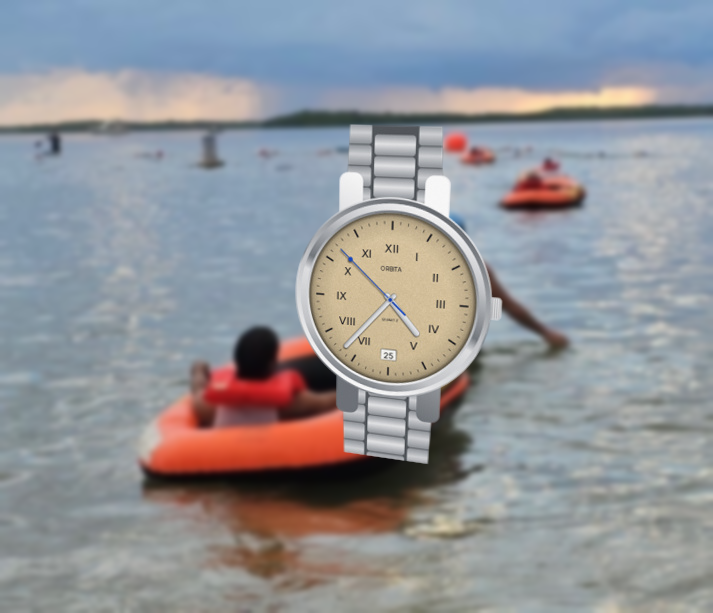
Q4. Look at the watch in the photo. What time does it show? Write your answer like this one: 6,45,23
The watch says 4,36,52
